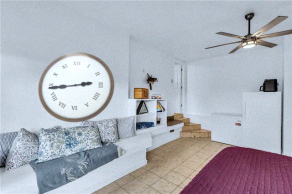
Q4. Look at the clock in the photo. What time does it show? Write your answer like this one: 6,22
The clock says 2,44
